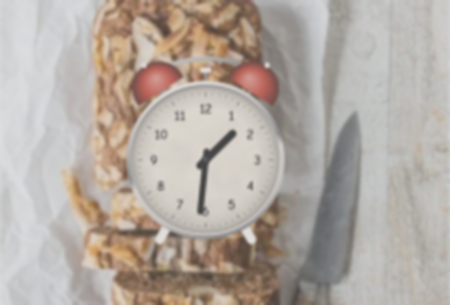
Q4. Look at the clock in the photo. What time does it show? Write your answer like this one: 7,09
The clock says 1,31
